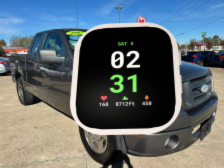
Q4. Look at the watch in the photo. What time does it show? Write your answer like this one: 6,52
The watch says 2,31
